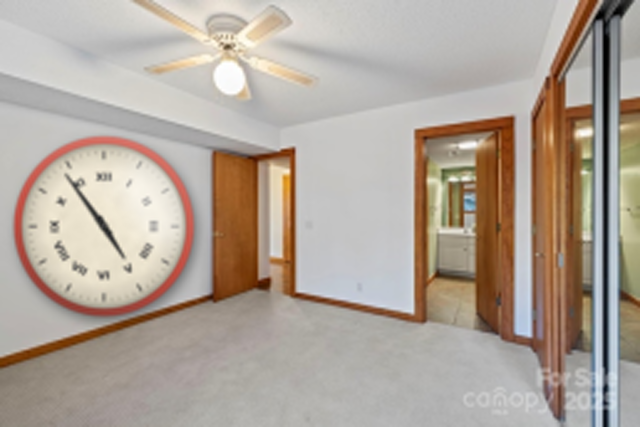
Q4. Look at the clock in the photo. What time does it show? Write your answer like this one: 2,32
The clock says 4,54
